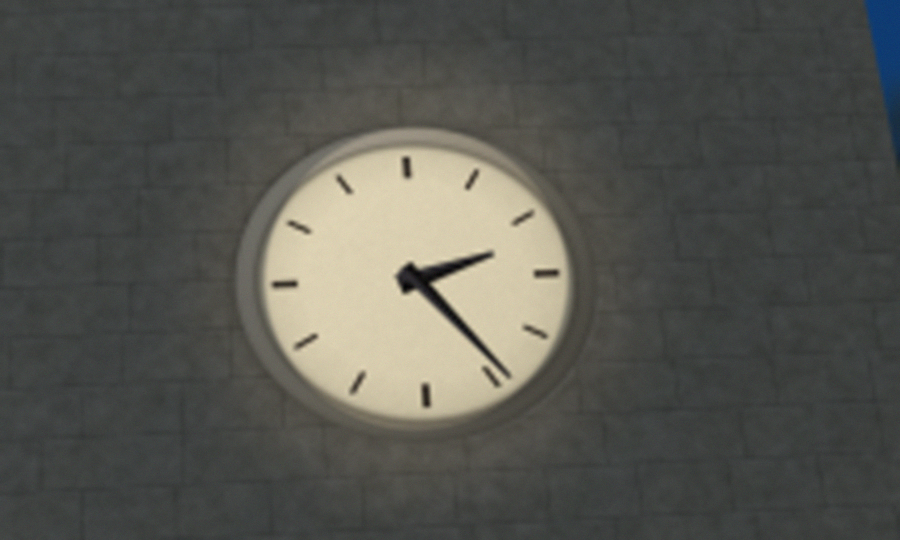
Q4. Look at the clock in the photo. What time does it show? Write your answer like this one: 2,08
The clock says 2,24
